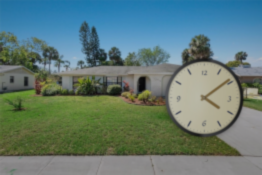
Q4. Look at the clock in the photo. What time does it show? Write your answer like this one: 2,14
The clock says 4,09
